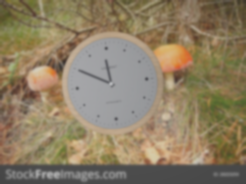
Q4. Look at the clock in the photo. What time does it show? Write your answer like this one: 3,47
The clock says 11,50
